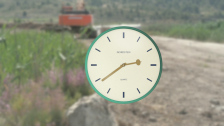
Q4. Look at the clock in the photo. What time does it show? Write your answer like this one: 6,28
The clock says 2,39
